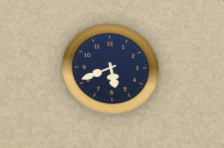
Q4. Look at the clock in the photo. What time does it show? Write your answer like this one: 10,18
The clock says 5,41
